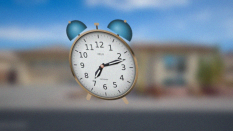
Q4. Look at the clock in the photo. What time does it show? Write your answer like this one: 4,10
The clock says 7,12
